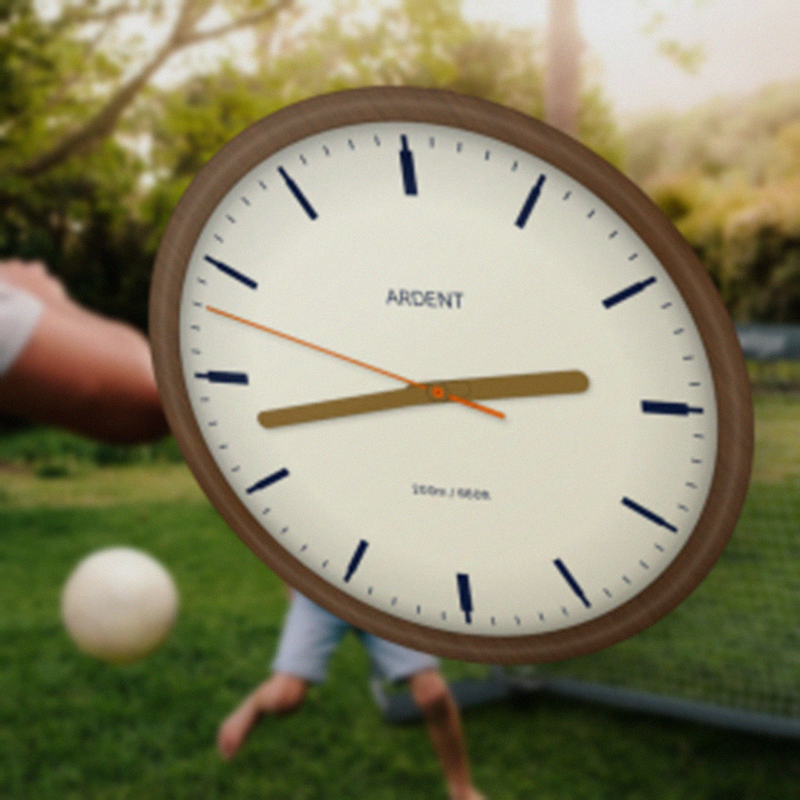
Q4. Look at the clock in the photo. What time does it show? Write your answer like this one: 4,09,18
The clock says 2,42,48
